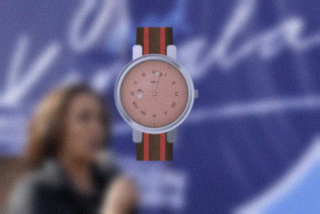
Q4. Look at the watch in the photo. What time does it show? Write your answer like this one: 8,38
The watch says 9,02
